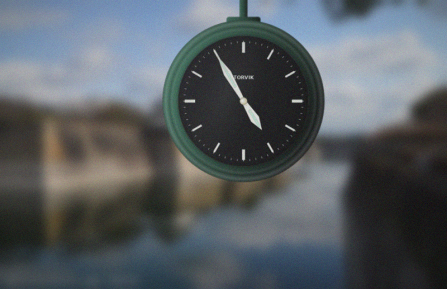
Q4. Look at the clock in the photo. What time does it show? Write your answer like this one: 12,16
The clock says 4,55
